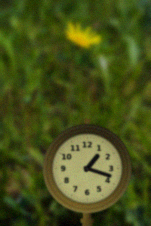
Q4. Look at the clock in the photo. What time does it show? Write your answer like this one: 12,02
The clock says 1,18
